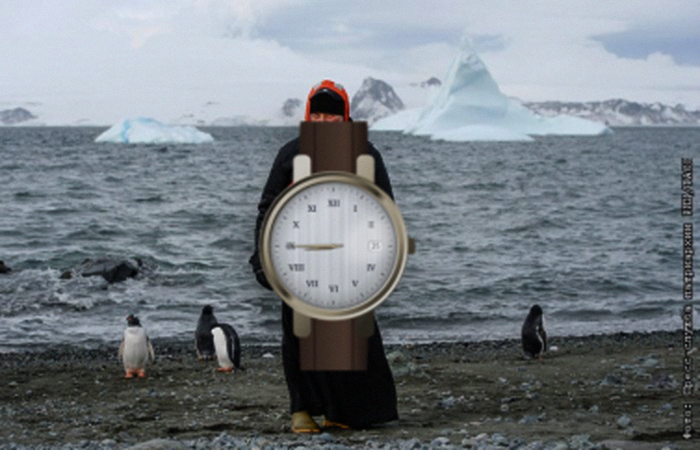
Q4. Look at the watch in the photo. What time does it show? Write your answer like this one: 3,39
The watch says 8,45
